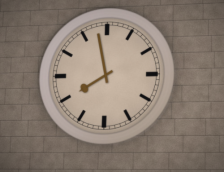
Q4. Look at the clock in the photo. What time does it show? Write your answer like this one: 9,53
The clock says 7,58
